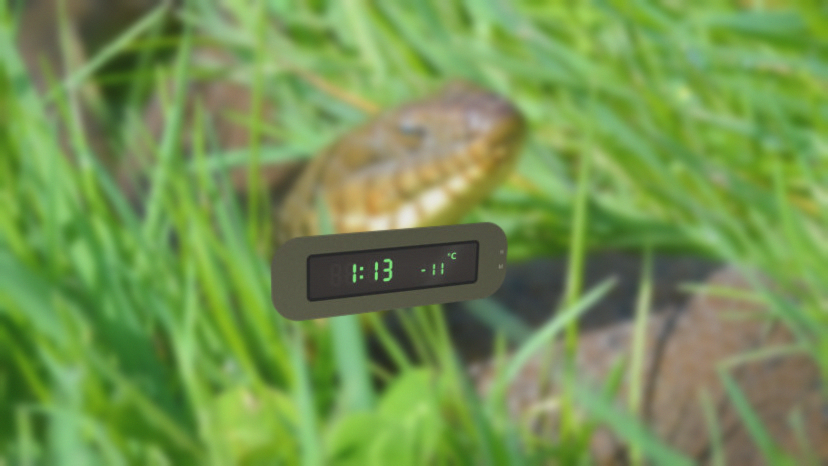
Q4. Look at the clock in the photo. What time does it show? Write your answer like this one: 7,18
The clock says 1,13
